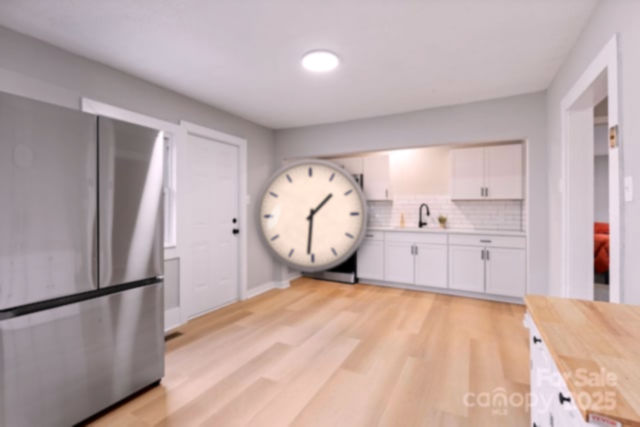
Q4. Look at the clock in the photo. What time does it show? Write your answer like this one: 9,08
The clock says 1,31
